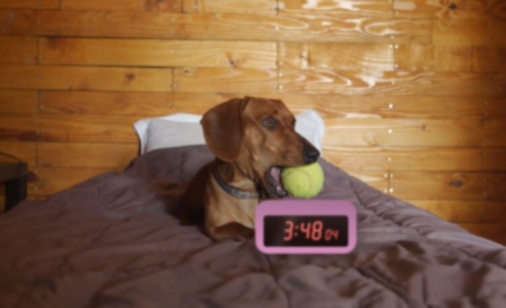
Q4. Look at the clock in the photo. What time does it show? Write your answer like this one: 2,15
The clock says 3,48
